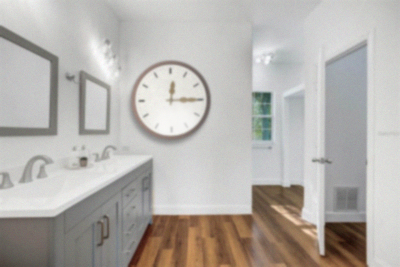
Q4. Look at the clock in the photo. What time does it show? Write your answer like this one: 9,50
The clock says 12,15
